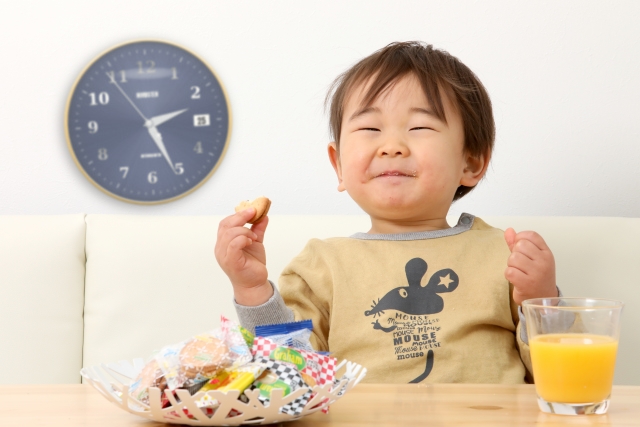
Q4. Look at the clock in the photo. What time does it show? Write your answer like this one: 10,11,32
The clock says 2,25,54
